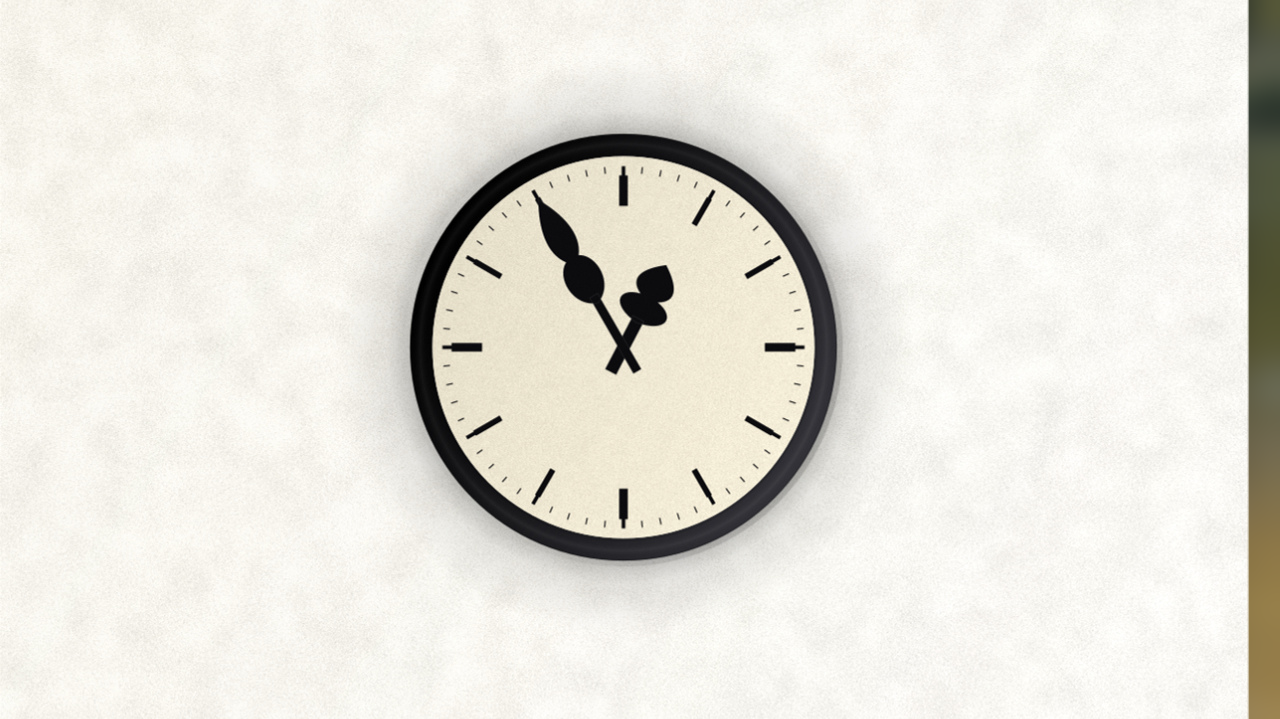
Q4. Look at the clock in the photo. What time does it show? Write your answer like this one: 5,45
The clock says 12,55
